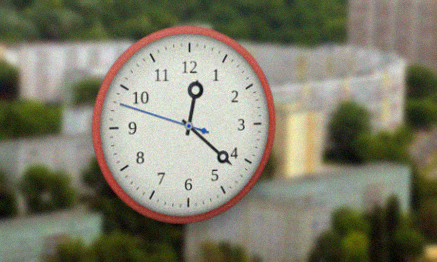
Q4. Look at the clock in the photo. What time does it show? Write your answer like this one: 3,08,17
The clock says 12,21,48
